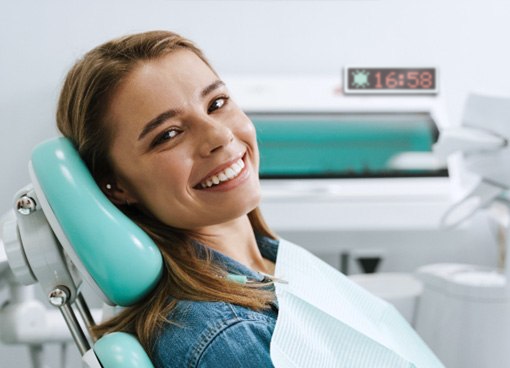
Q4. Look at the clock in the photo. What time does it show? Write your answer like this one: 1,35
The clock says 16,58
